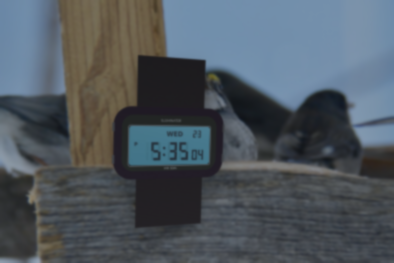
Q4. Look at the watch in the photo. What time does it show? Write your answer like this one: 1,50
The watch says 5,35
